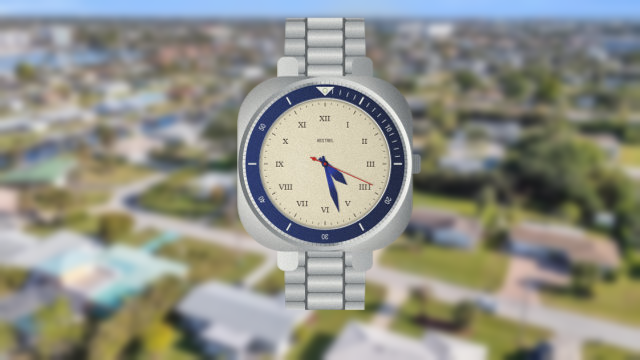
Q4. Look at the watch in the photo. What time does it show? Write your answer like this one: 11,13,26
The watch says 4,27,19
